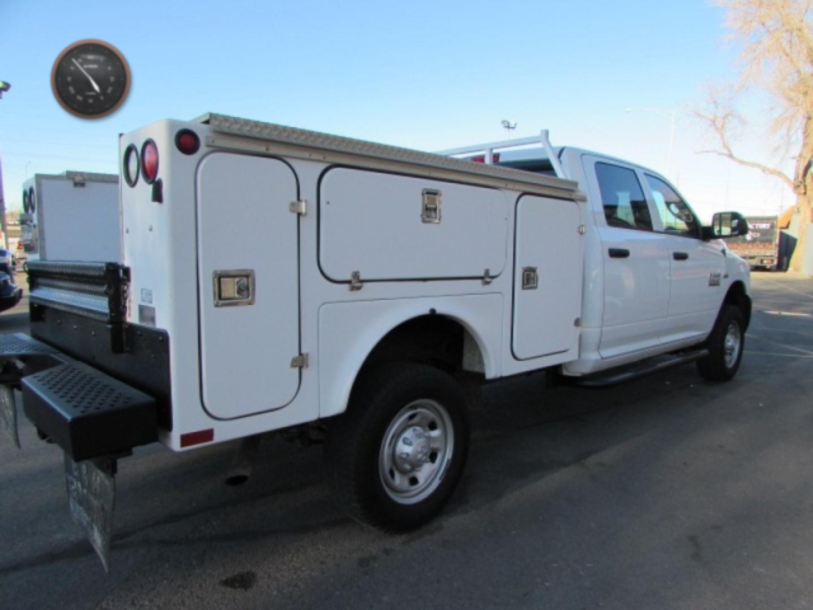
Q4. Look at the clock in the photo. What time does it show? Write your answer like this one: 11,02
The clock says 4,53
